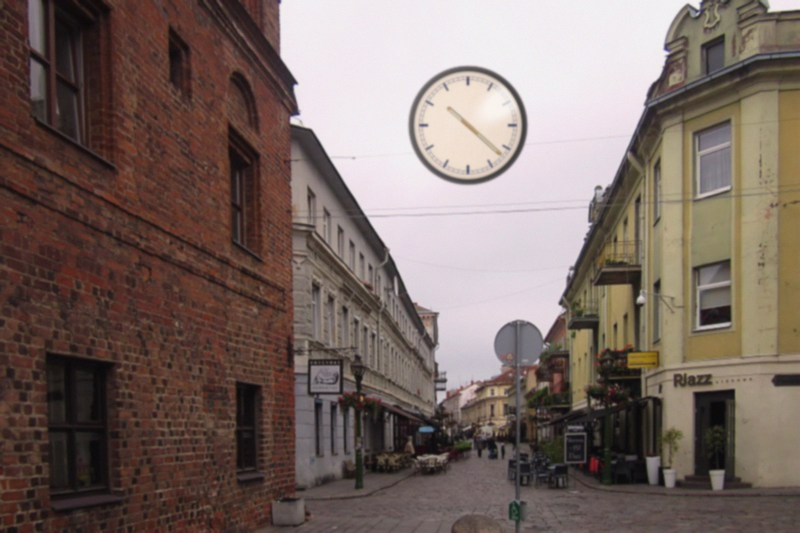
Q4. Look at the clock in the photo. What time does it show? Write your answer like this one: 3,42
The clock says 10,22
